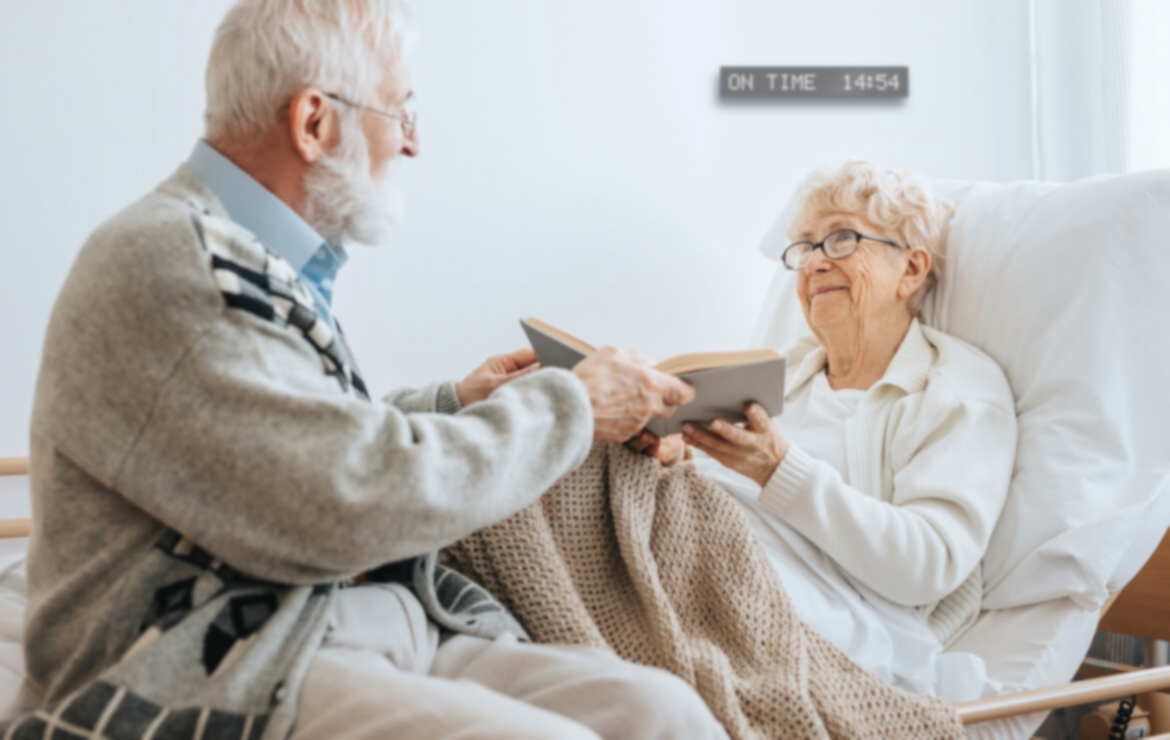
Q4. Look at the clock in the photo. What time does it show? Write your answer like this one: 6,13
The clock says 14,54
